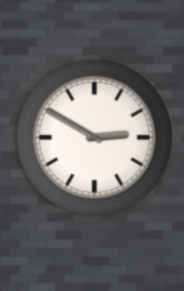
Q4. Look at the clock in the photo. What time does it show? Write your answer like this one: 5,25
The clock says 2,50
